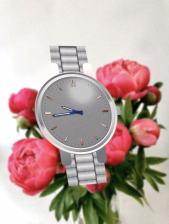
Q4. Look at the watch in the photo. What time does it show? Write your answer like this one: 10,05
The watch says 9,44
